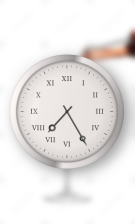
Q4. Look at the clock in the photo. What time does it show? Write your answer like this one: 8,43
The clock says 7,25
